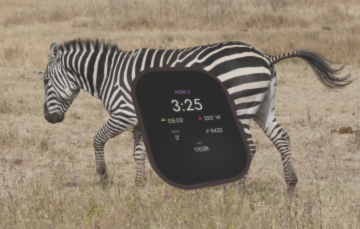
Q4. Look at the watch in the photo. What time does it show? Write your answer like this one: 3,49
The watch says 3,25
